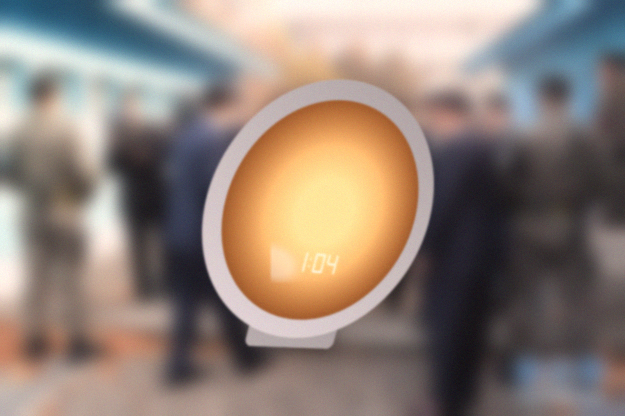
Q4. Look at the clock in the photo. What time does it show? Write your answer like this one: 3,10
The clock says 1,04
